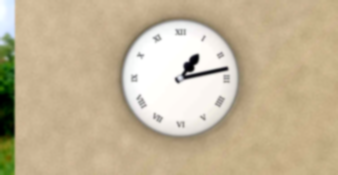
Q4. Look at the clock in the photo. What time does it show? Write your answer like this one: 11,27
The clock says 1,13
